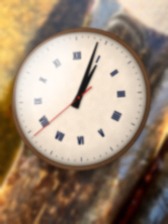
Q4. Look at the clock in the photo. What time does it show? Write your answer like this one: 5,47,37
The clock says 1,03,39
